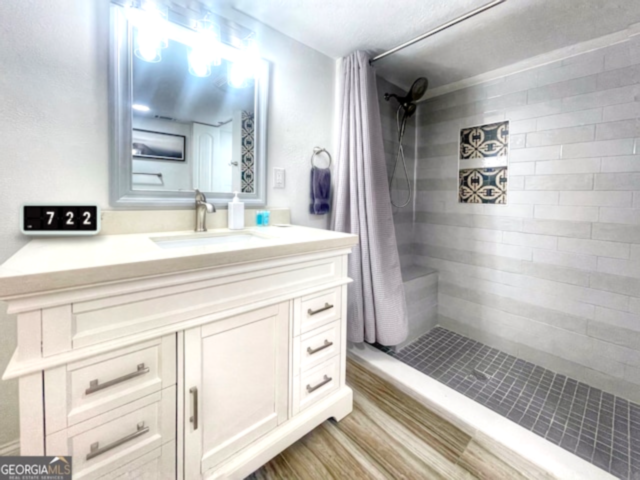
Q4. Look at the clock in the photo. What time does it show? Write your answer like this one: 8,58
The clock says 7,22
